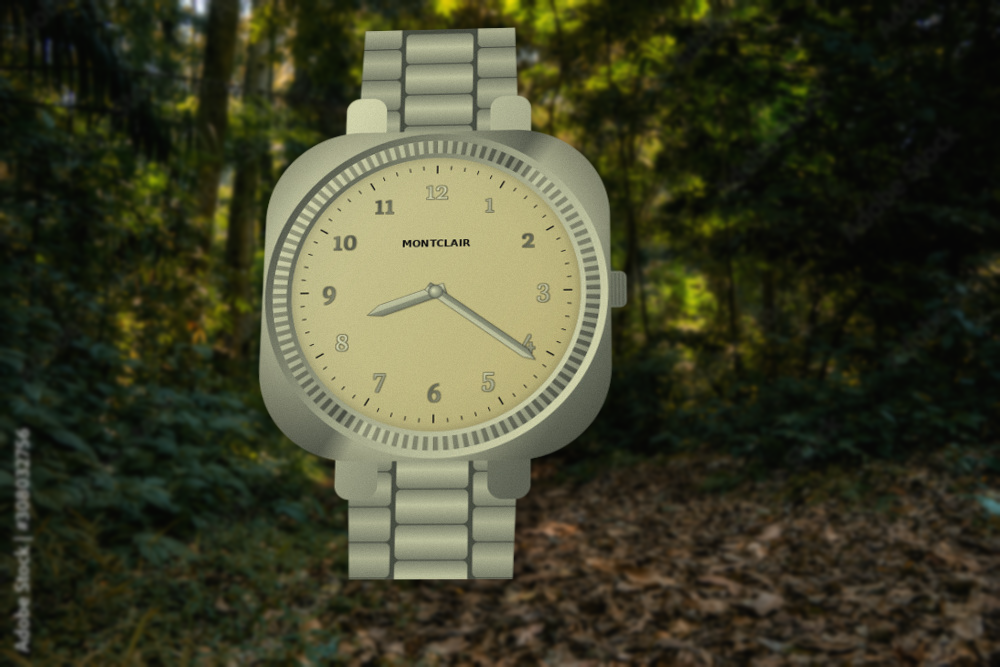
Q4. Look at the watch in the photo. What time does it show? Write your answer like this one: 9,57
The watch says 8,21
